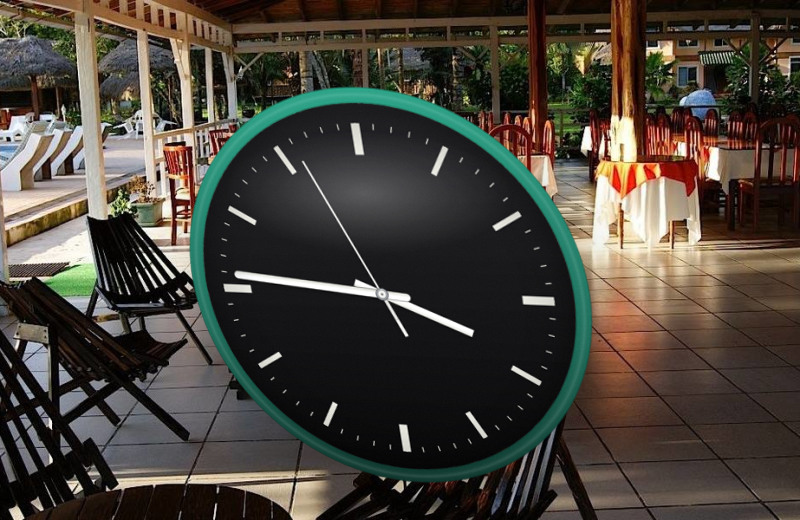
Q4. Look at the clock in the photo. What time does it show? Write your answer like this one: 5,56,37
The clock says 3,45,56
